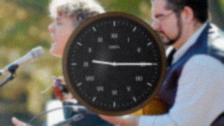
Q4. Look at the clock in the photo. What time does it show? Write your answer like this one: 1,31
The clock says 9,15
